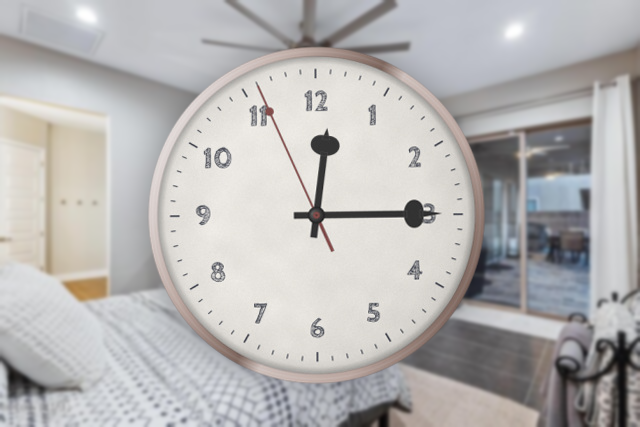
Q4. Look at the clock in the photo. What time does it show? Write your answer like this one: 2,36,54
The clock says 12,14,56
